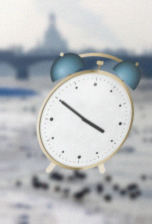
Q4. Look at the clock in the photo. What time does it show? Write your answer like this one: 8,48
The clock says 3,50
